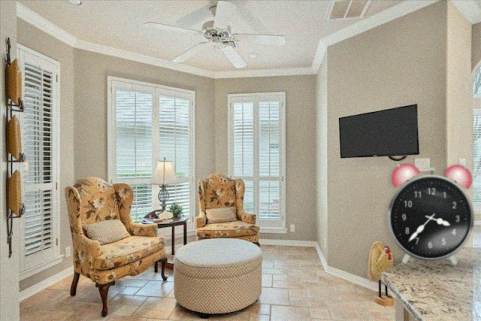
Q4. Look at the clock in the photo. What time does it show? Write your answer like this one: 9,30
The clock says 3,37
